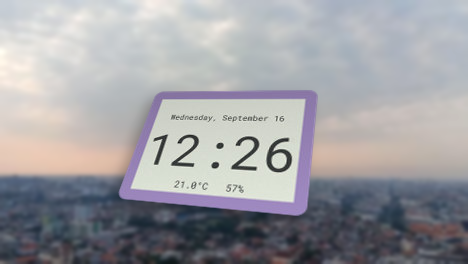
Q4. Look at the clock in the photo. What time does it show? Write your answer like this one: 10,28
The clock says 12,26
